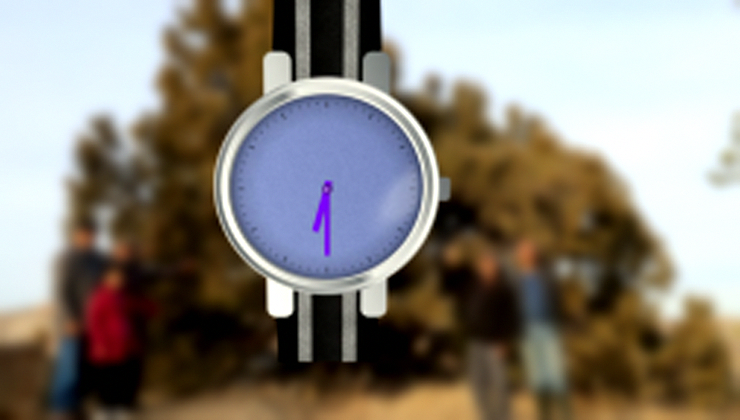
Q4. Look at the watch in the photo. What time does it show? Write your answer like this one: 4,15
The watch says 6,30
